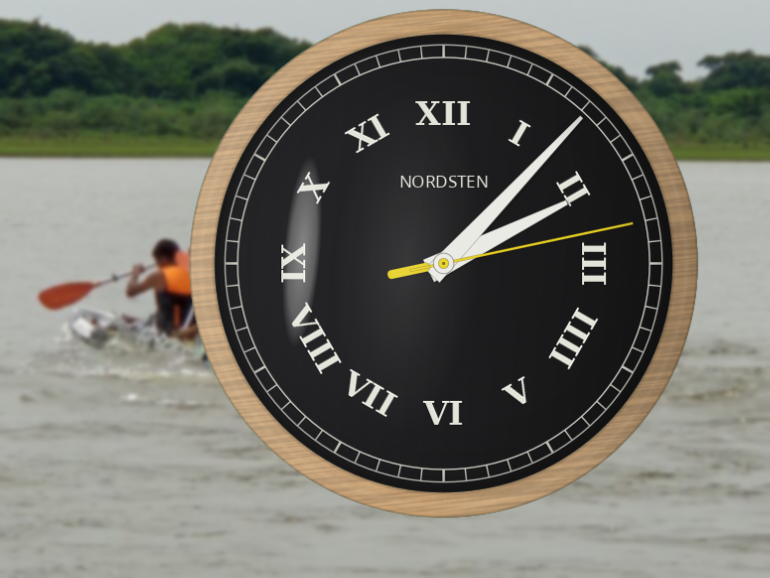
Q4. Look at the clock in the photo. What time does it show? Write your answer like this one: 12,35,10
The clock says 2,07,13
